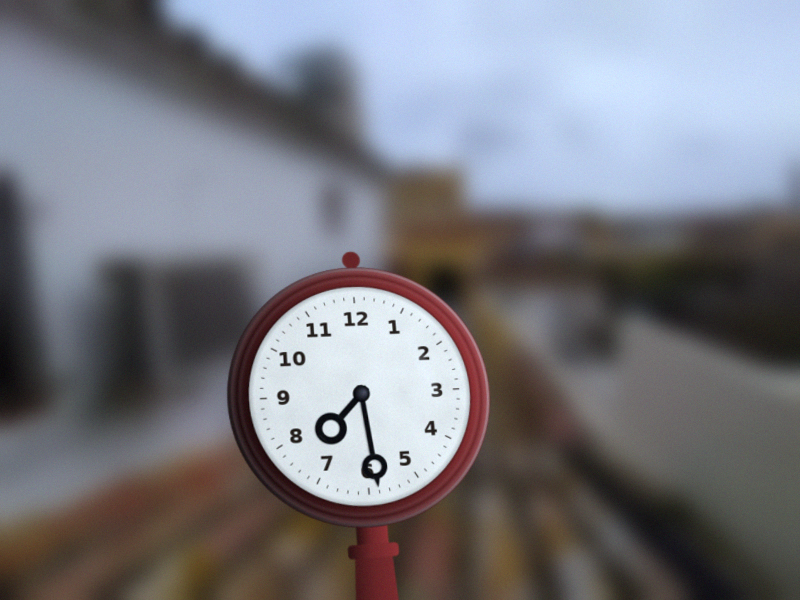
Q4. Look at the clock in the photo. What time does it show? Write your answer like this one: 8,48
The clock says 7,29
